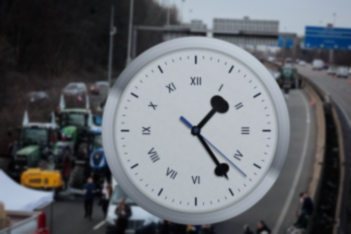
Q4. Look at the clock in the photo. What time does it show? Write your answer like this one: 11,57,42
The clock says 1,24,22
